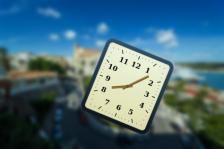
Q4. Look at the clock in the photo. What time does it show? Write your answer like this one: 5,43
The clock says 8,07
